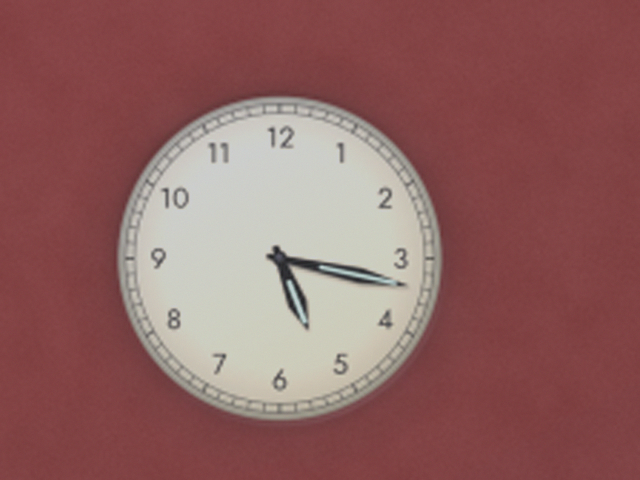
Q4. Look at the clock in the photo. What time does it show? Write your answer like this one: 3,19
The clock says 5,17
